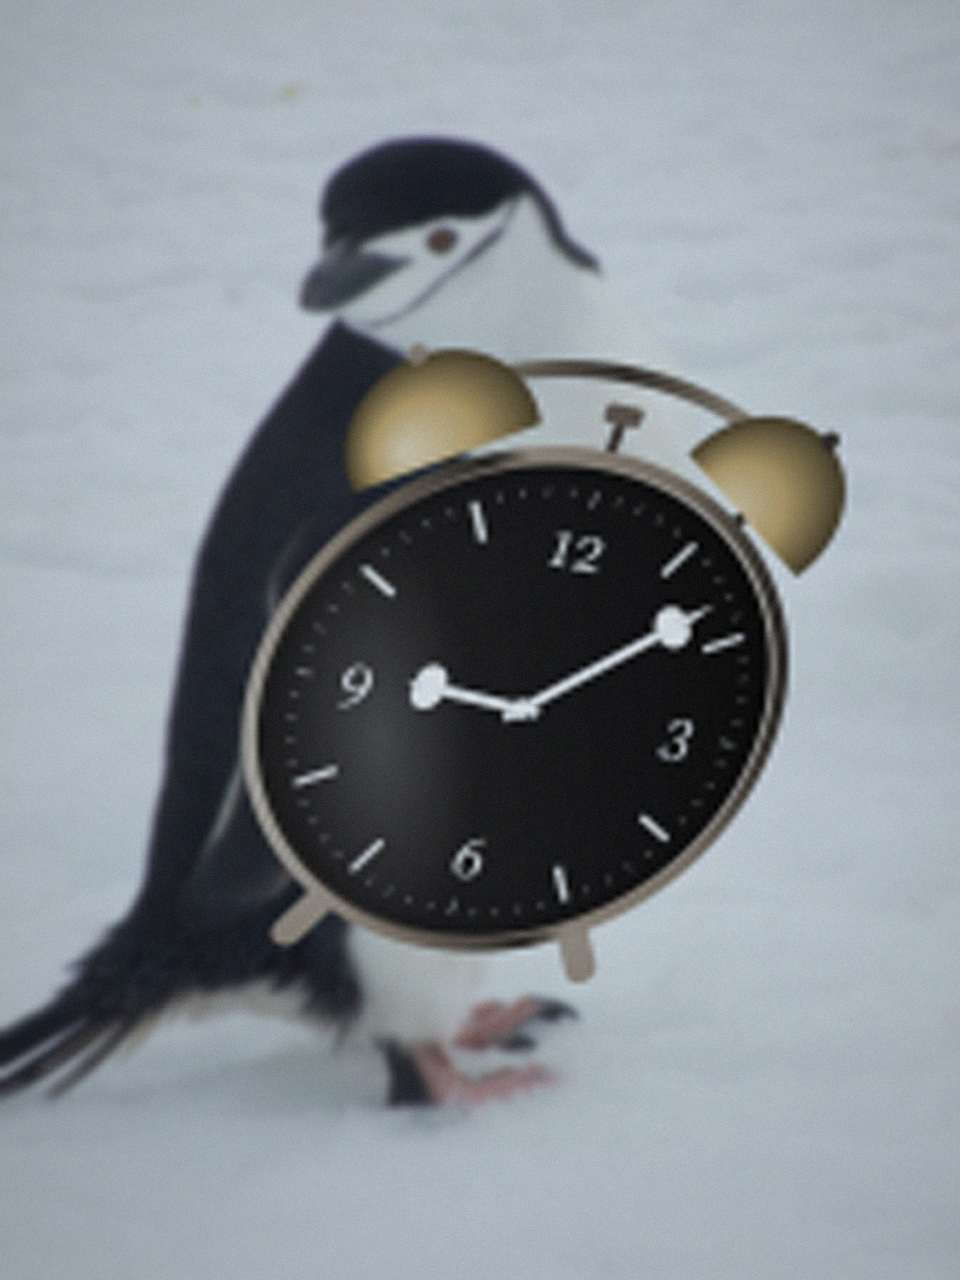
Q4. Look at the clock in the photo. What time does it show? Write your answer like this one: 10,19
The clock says 9,08
